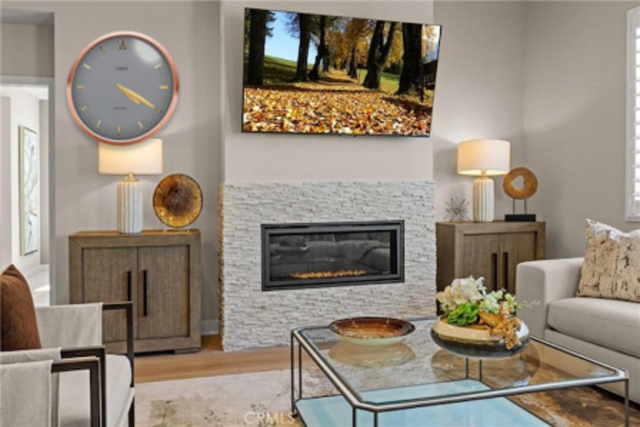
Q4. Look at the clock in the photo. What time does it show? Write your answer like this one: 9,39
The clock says 4,20
